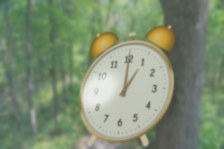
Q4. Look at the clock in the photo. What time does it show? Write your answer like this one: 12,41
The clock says 1,00
